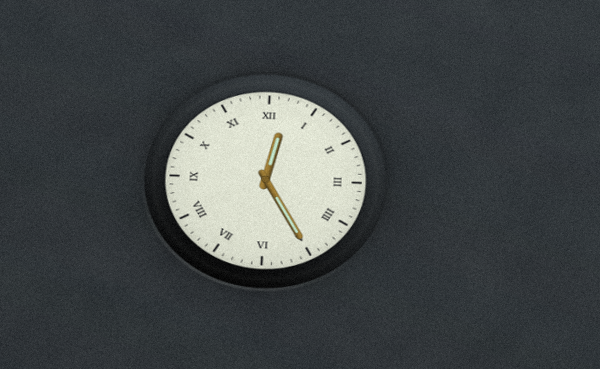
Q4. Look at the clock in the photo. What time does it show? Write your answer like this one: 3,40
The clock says 12,25
